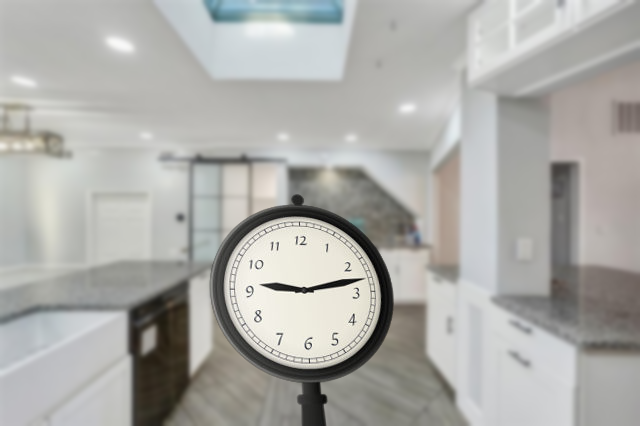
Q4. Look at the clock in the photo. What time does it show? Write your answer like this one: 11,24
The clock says 9,13
